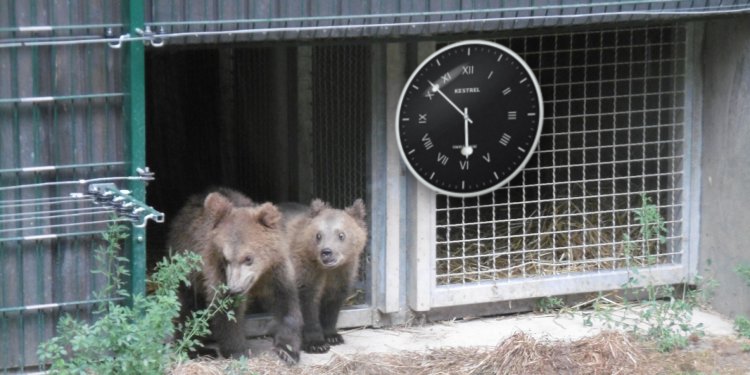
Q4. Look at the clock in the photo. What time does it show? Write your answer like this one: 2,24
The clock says 5,52
